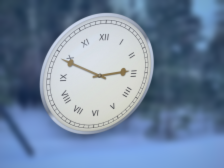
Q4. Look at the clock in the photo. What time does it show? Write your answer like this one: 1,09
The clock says 2,49
